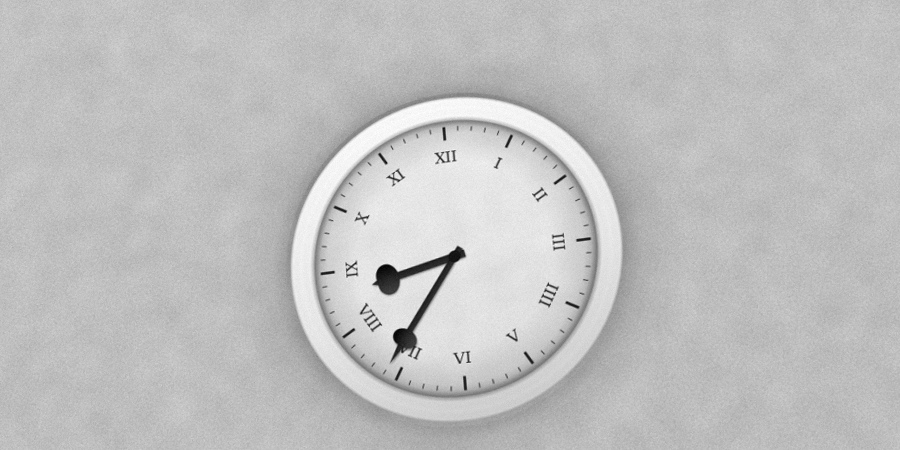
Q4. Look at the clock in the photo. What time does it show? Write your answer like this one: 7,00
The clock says 8,36
